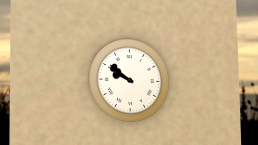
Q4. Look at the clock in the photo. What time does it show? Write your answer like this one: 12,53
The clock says 9,51
